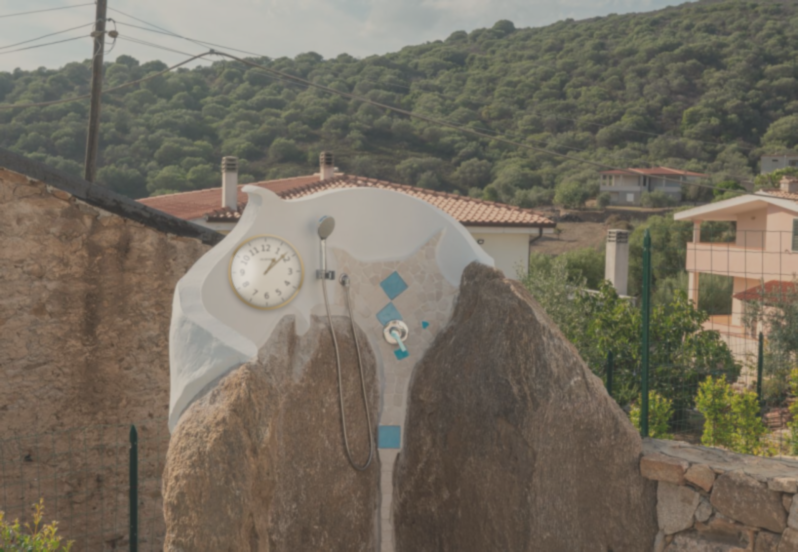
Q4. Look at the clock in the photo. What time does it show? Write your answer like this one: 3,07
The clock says 1,08
